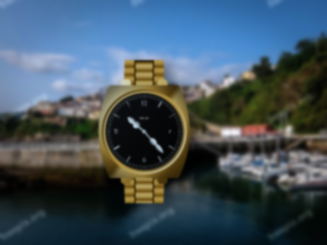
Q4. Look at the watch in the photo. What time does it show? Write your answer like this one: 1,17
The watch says 10,23
